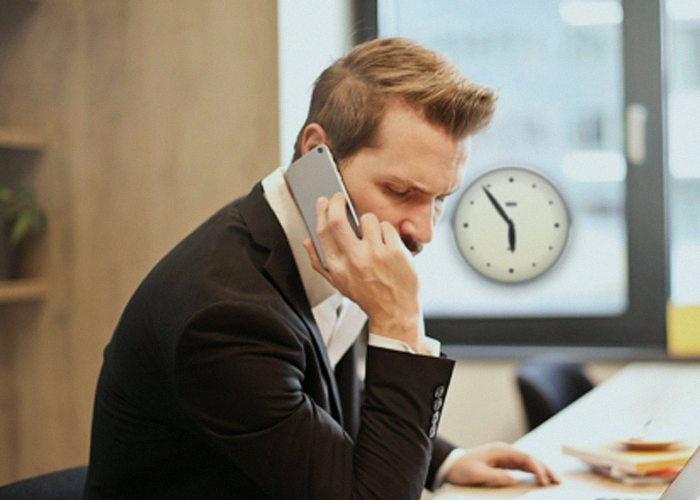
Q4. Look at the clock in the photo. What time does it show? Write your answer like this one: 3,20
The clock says 5,54
